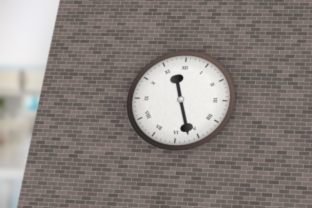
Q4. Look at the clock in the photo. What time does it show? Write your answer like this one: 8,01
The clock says 11,27
